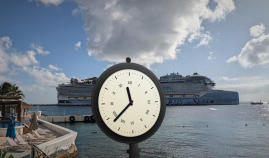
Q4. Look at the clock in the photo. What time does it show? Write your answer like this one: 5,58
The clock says 11,38
